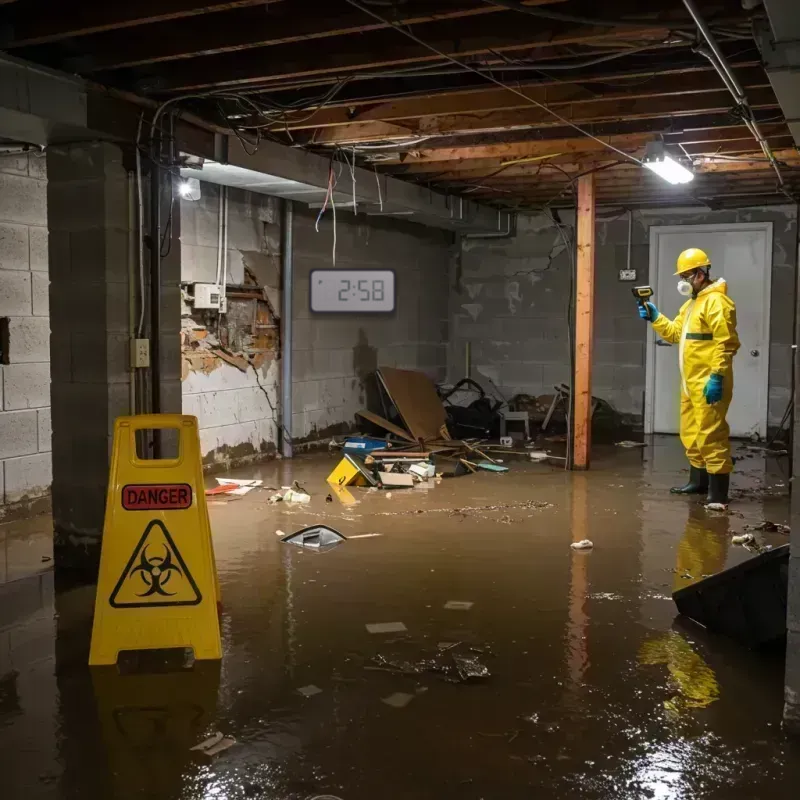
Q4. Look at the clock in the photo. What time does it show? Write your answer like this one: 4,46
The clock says 2,58
